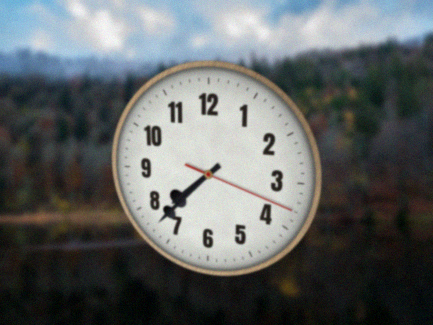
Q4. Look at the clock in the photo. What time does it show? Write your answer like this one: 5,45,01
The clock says 7,37,18
